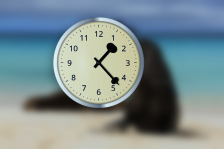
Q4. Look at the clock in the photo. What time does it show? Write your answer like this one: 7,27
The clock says 1,23
